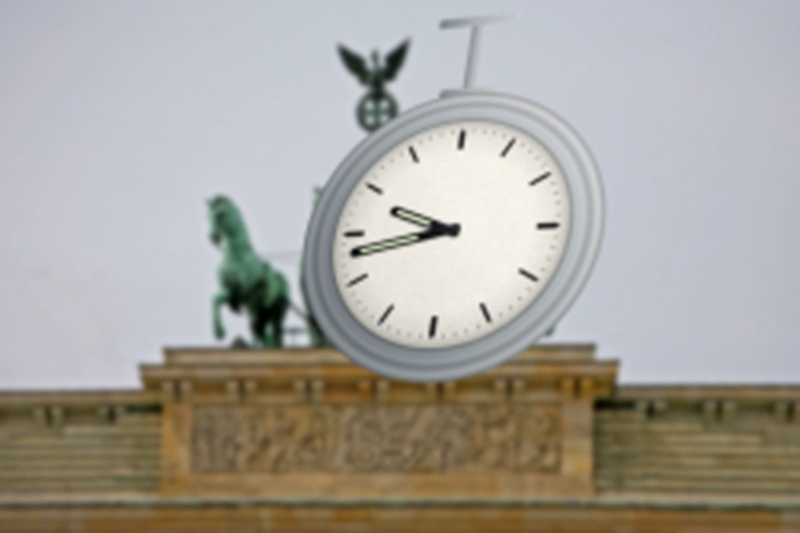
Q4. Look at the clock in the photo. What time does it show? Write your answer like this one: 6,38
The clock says 9,43
